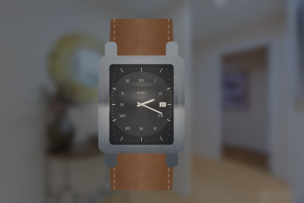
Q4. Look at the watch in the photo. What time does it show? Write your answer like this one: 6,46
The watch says 2,19
